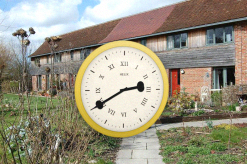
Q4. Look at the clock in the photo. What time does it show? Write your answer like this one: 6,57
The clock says 2,40
